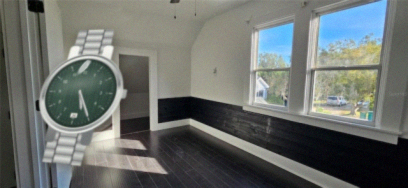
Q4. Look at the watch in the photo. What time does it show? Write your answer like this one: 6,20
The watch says 5,25
